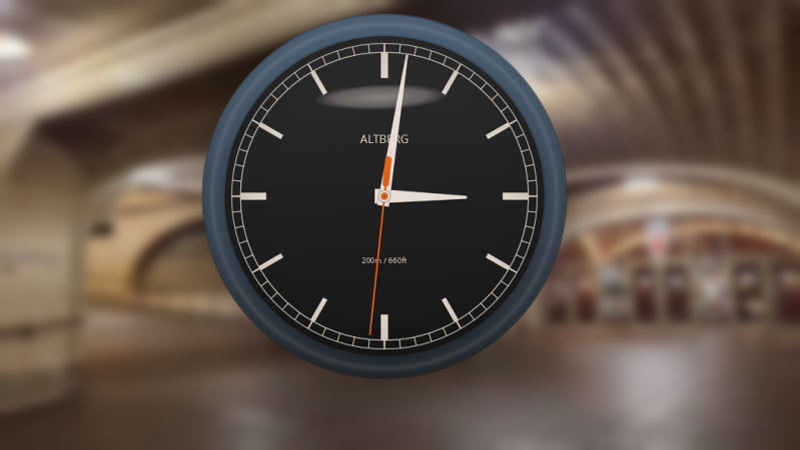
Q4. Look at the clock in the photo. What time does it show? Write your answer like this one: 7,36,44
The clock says 3,01,31
